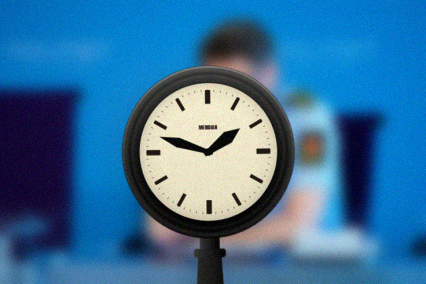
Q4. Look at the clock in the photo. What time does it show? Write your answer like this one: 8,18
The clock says 1,48
